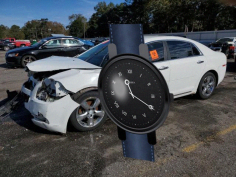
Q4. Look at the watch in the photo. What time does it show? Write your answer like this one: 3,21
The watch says 11,20
